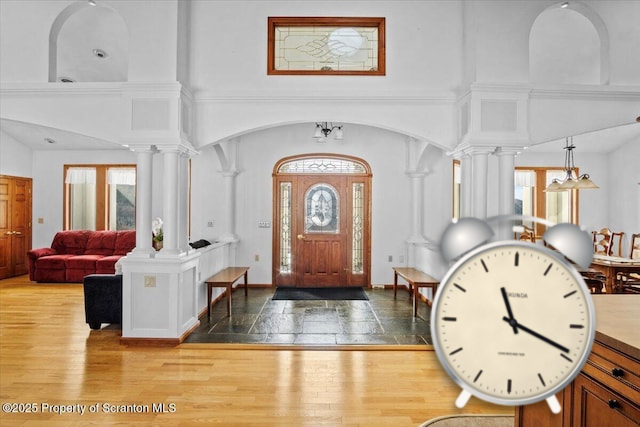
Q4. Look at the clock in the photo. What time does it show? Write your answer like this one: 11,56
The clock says 11,19
